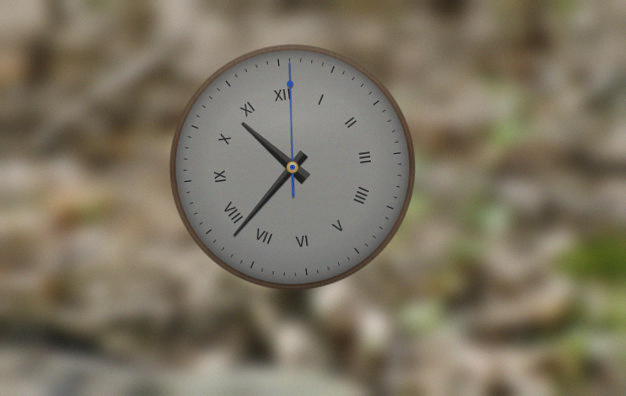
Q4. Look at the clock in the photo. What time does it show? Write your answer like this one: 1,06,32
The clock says 10,38,01
